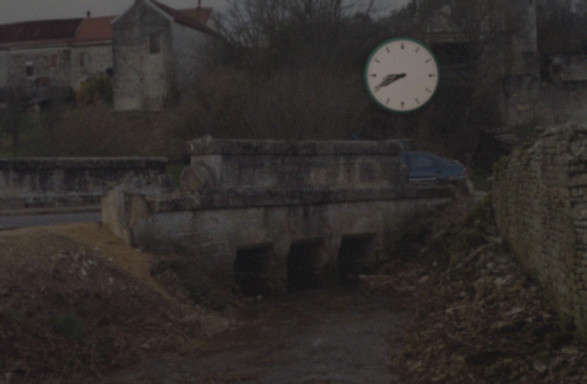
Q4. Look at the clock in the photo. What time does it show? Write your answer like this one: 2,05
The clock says 8,41
